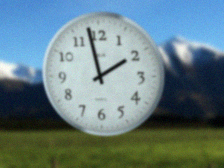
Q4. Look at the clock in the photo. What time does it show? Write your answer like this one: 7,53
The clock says 1,58
